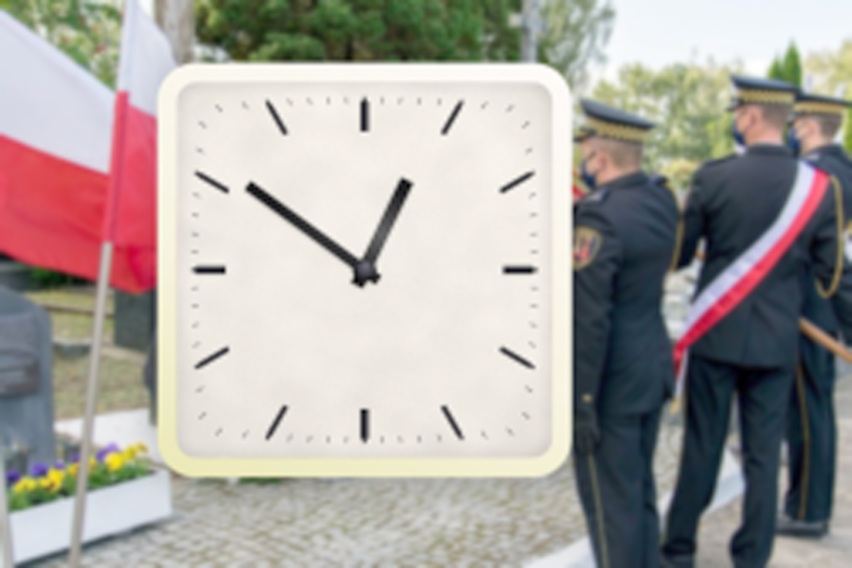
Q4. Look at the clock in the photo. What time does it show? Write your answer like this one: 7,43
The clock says 12,51
